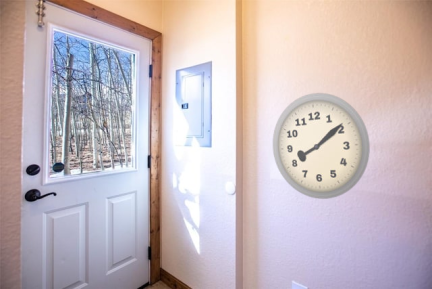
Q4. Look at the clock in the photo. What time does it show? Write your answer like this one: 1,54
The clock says 8,09
